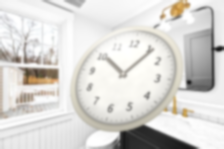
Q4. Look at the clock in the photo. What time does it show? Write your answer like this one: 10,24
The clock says 10,06
